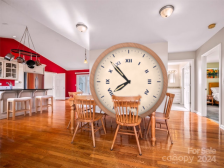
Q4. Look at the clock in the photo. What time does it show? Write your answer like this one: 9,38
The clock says 7,53
